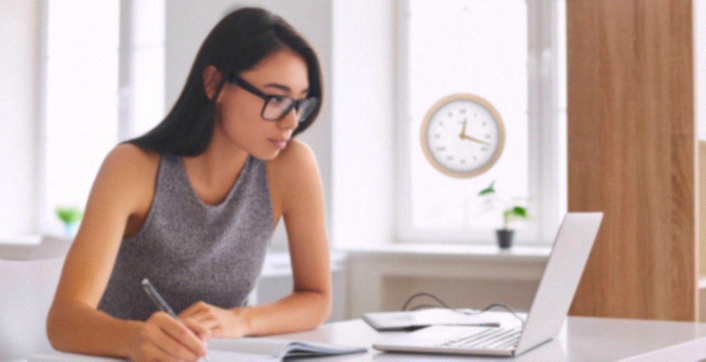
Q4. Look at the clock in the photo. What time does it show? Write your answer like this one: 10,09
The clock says 12,18
